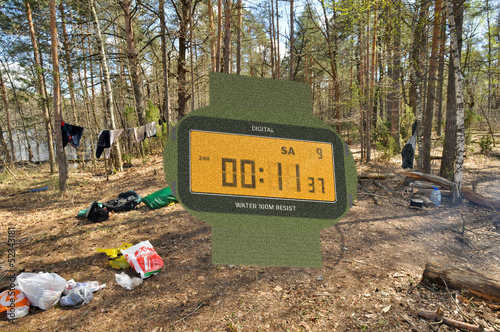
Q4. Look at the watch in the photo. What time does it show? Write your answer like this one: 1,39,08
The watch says 0,11,37
